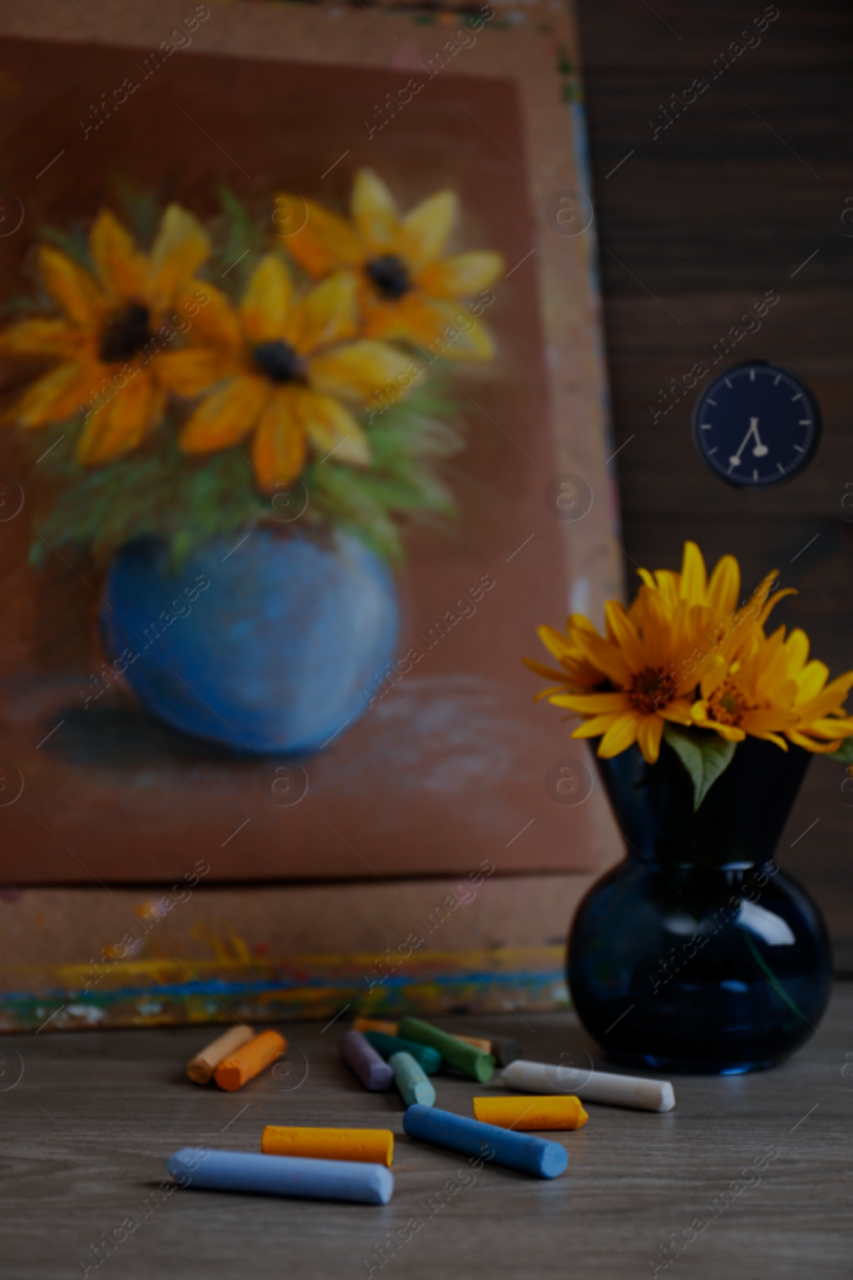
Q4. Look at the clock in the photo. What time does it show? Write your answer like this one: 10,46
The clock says 5,35
